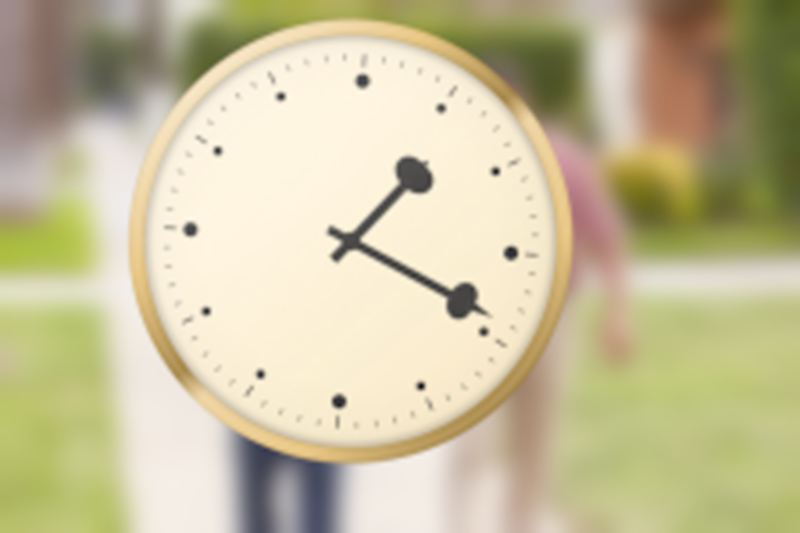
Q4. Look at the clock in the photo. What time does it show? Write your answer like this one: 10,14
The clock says 1,19
